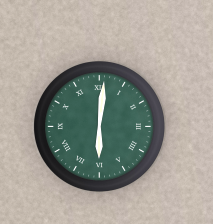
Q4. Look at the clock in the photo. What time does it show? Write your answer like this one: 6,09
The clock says 6,01
